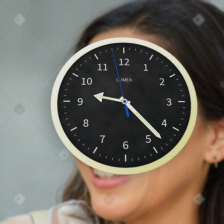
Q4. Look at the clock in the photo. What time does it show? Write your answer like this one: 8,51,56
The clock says 9,22,58
